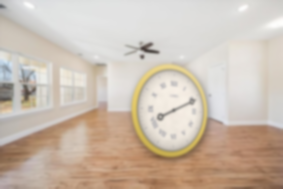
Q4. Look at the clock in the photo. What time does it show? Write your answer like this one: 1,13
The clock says 8,11
